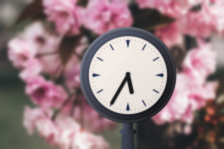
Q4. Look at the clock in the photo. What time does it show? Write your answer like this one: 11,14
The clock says 5,35
